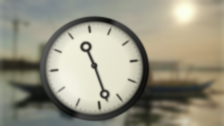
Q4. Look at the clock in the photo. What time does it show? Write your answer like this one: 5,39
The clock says 11,28
